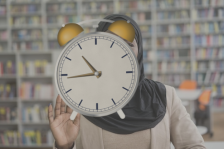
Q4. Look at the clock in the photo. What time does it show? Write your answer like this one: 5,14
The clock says 10,44
